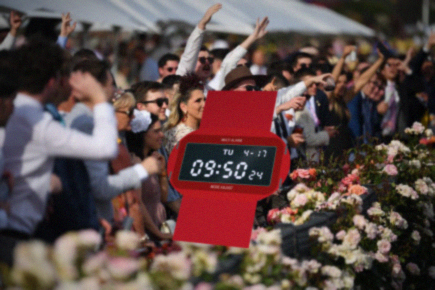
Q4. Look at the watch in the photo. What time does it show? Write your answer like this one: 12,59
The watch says 9,50
